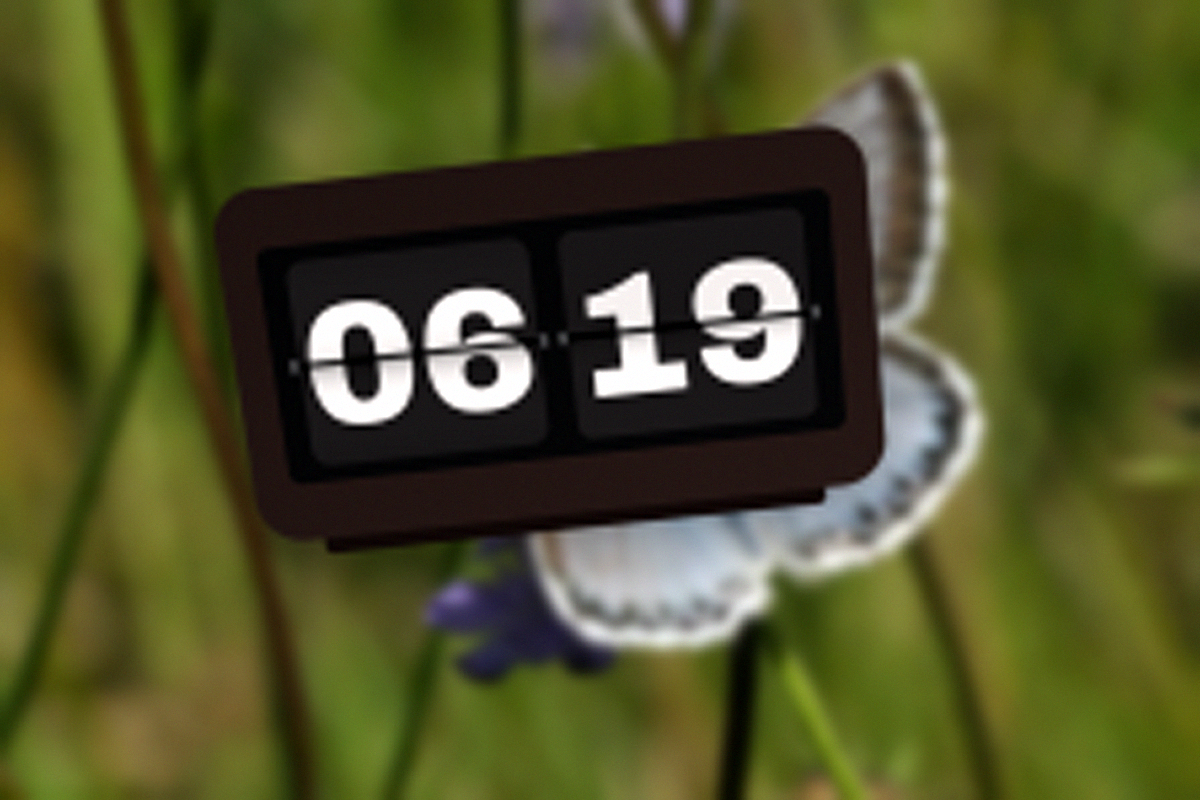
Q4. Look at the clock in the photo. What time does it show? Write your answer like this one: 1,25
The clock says 6,19
